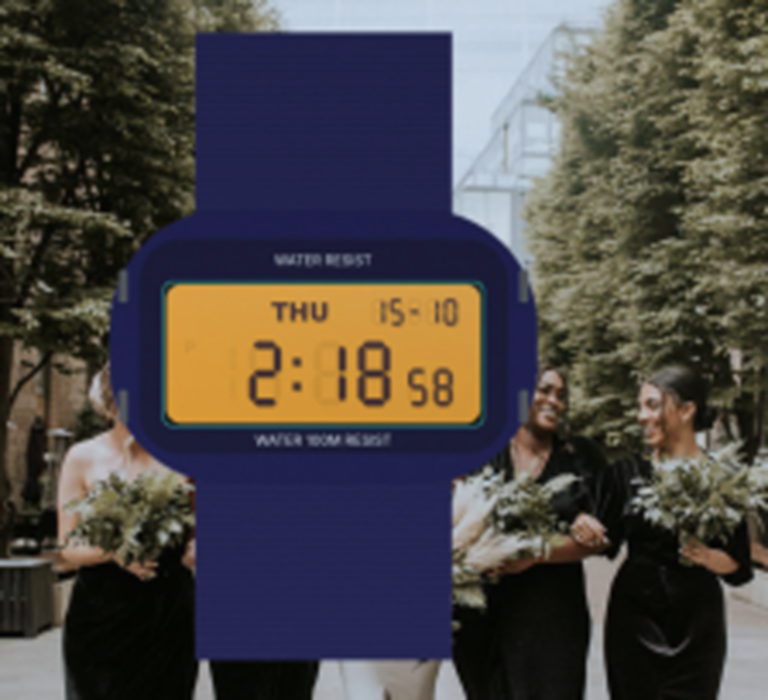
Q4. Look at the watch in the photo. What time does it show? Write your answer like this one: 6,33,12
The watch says 2,18,58
